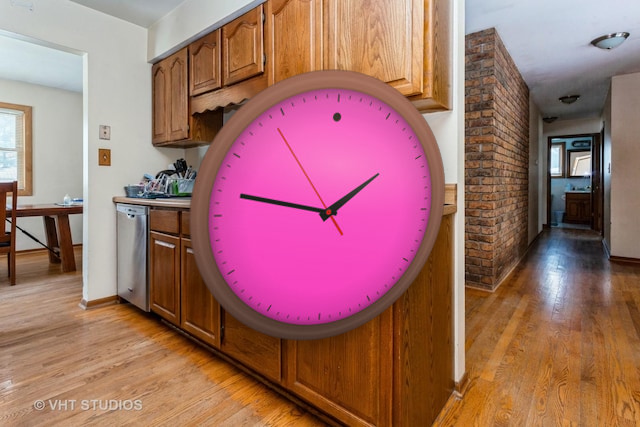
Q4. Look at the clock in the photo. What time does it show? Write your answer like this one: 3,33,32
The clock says 1,46,54
